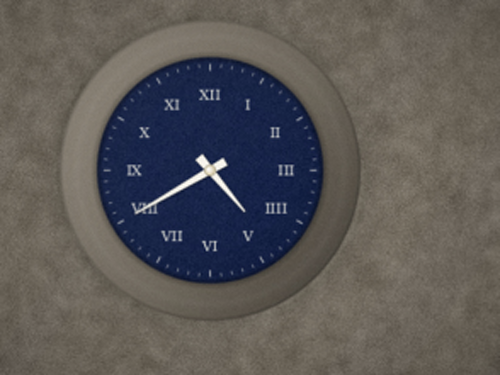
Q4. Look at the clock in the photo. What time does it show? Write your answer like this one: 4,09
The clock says 4,40
